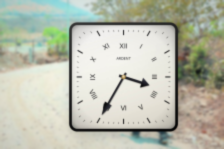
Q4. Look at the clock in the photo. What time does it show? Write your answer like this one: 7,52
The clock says 3,35
